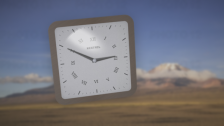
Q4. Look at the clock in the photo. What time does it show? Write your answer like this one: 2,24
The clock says 2,50
